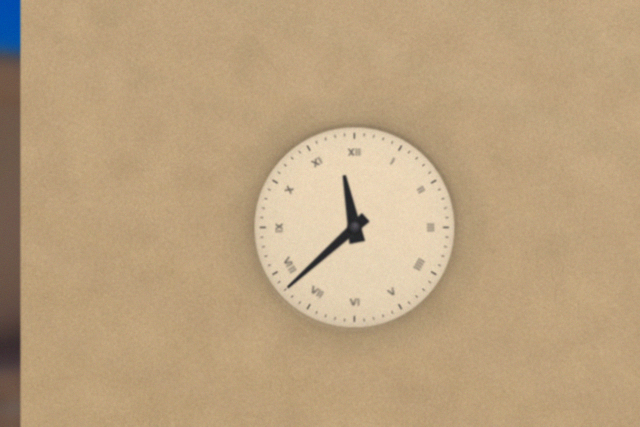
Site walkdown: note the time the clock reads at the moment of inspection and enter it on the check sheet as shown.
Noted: 11:38
